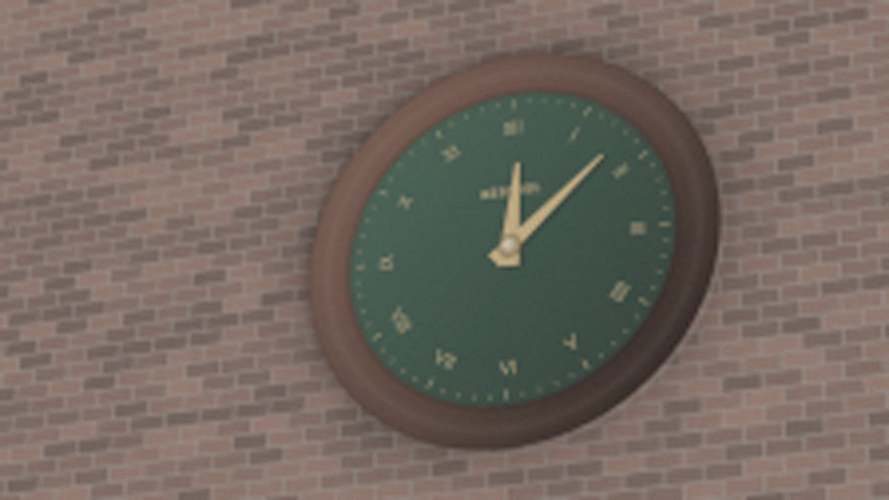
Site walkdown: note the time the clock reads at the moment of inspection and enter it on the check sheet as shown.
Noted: 12:08
